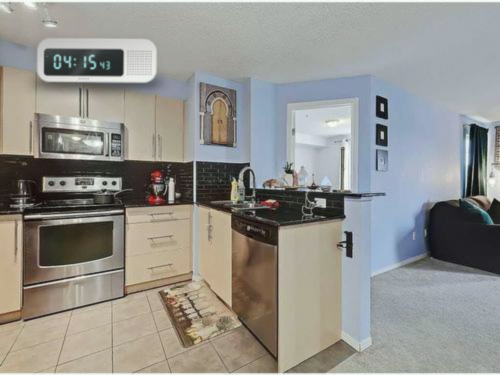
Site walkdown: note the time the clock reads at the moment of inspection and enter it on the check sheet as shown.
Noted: 4:15
